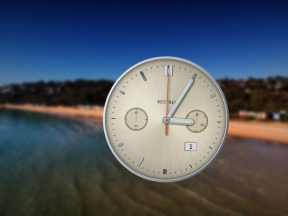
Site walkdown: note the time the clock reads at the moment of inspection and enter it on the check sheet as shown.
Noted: 3:05
